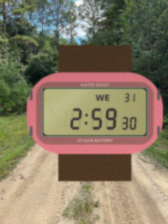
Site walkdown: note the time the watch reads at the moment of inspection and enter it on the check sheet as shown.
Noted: 2:59:30
